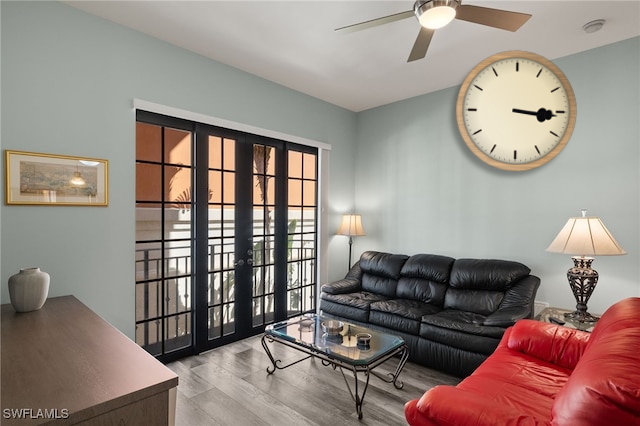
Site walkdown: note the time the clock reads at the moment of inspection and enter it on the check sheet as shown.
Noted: 3:16
